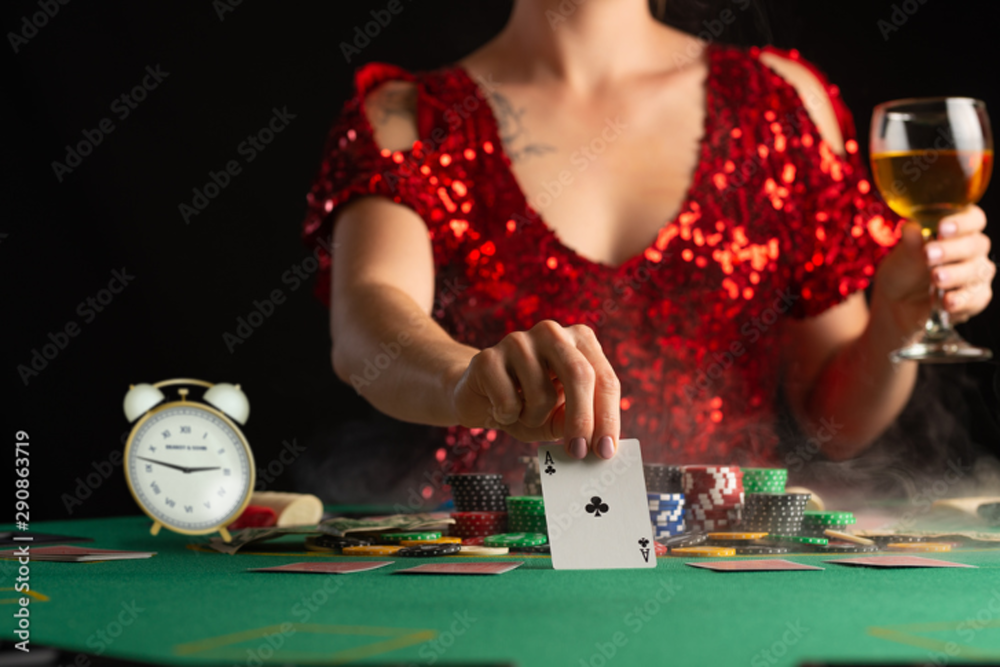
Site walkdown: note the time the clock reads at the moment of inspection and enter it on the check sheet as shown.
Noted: 2:47
